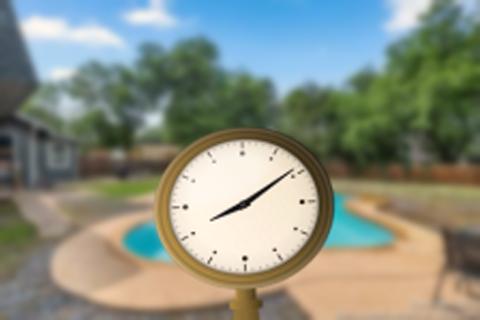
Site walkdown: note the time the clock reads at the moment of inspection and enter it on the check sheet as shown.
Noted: 8:09
